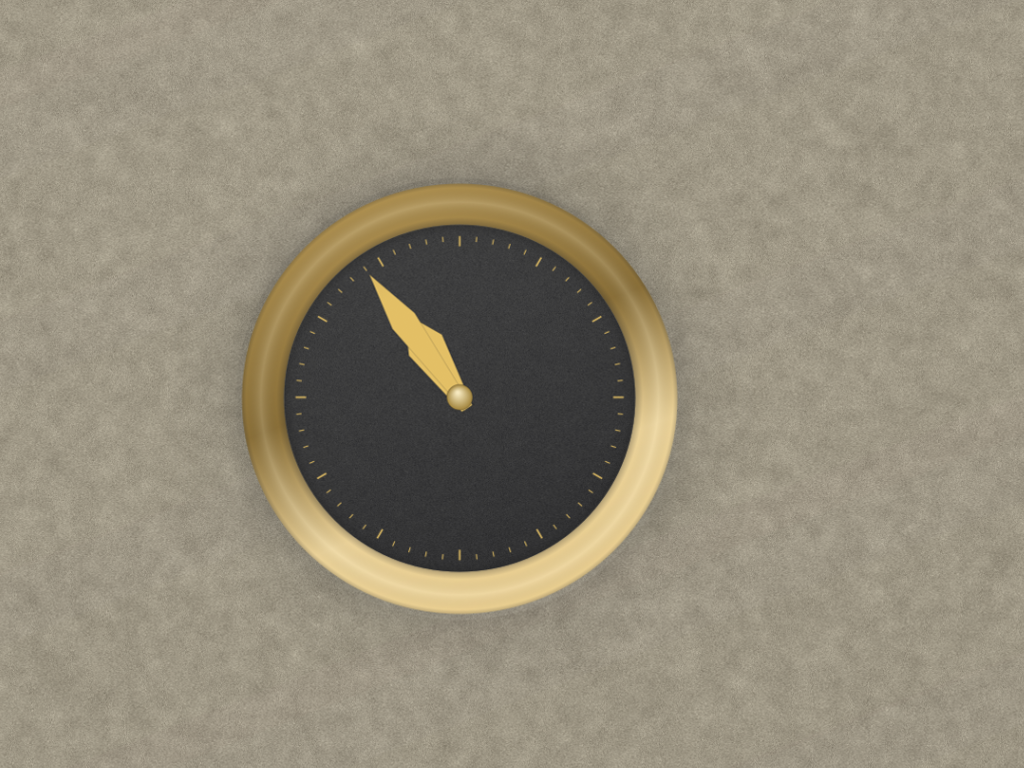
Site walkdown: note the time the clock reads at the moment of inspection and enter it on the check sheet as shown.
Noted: 10:54
